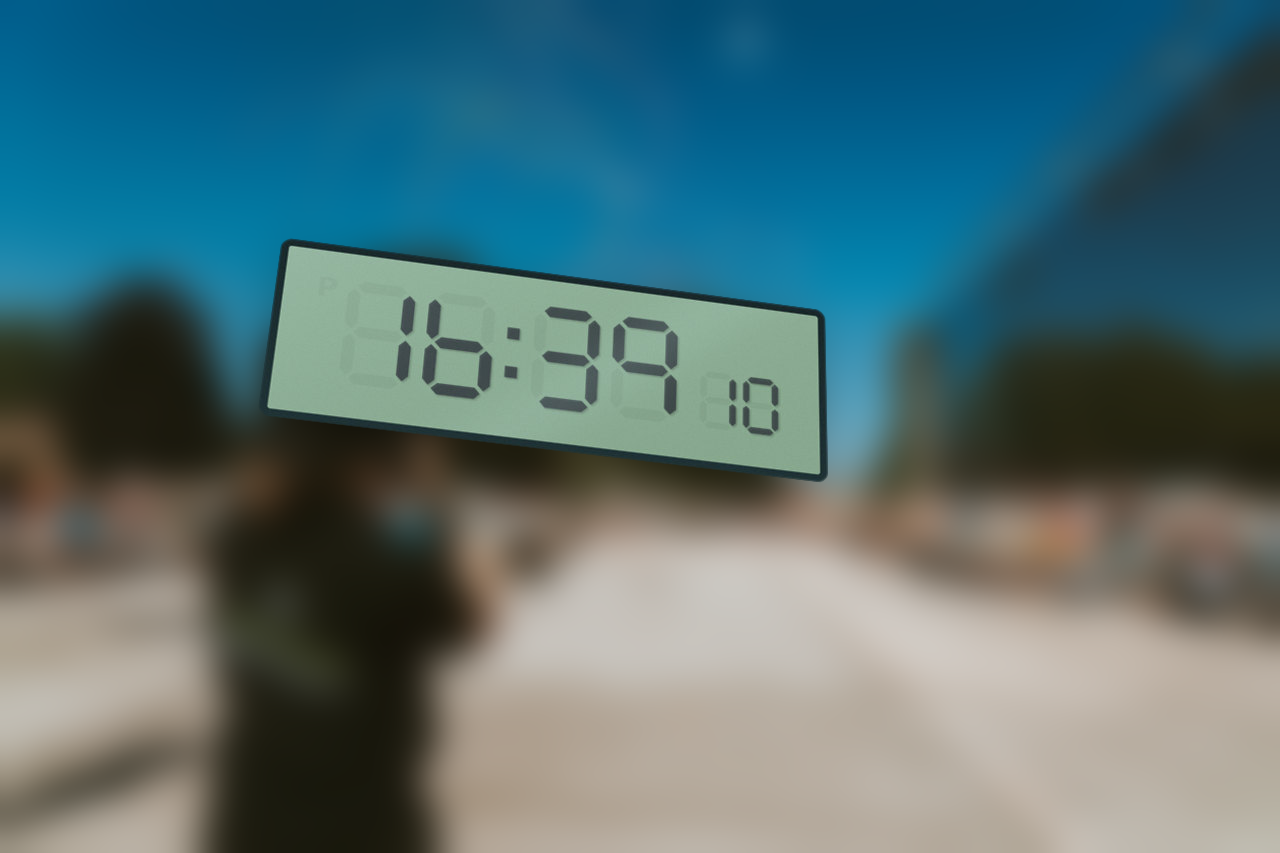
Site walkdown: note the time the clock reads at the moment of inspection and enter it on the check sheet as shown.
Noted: 16:39:10
